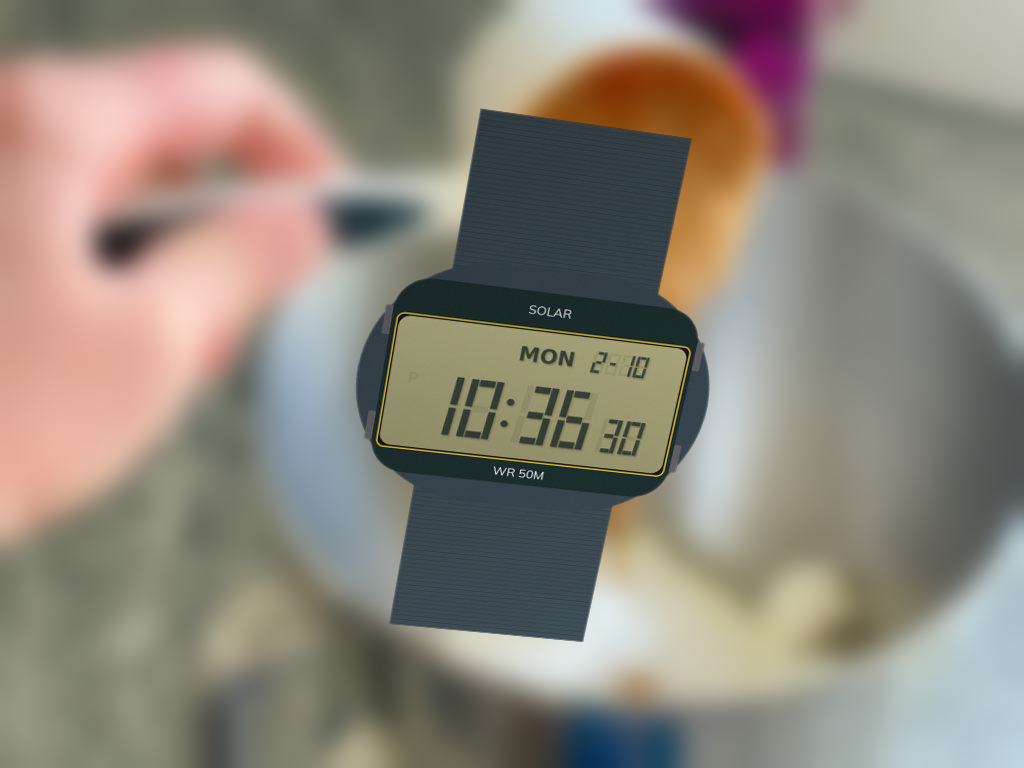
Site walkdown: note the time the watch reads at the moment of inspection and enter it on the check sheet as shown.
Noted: 10:36:30
